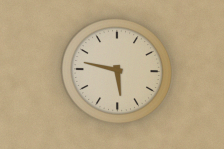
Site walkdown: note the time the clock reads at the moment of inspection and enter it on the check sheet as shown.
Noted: 5:47
